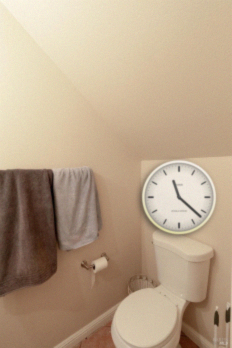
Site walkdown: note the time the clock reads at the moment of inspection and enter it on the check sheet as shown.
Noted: 11:22
